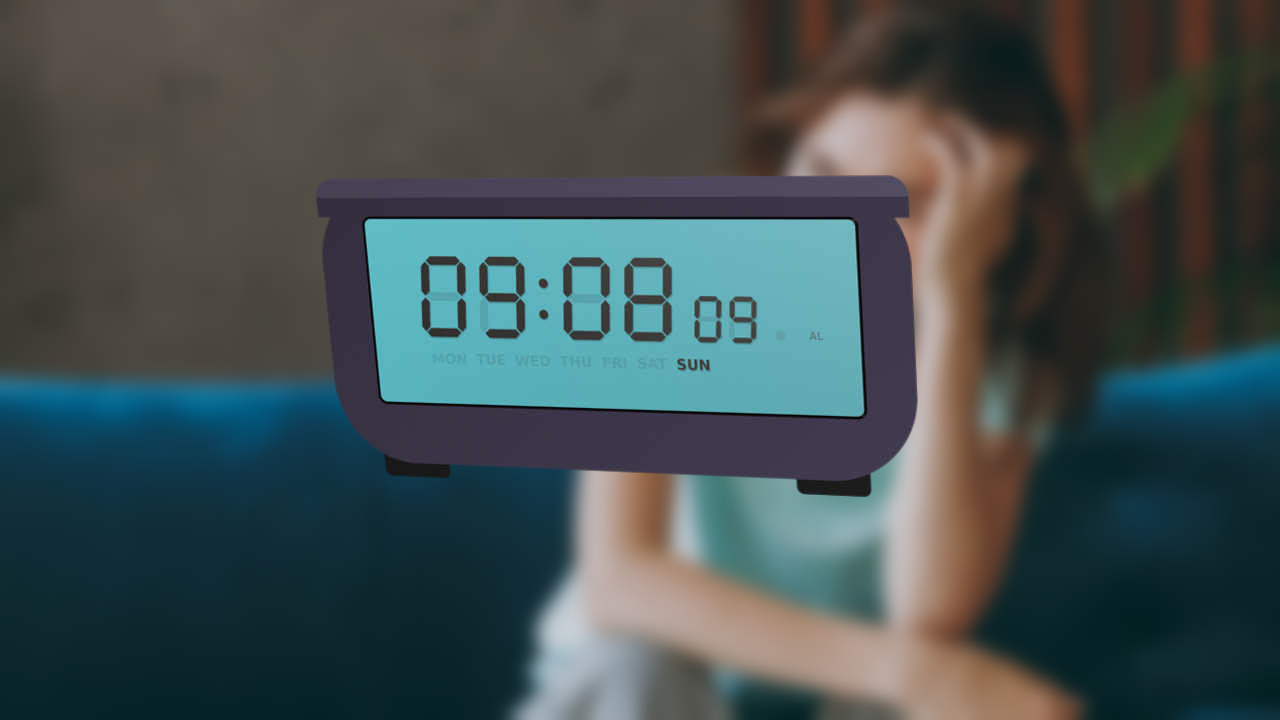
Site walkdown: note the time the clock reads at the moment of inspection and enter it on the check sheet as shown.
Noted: 9:08:09
